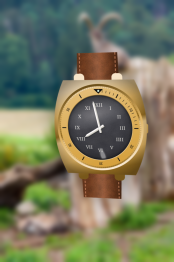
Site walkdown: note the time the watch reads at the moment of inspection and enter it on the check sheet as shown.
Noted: 7:58
